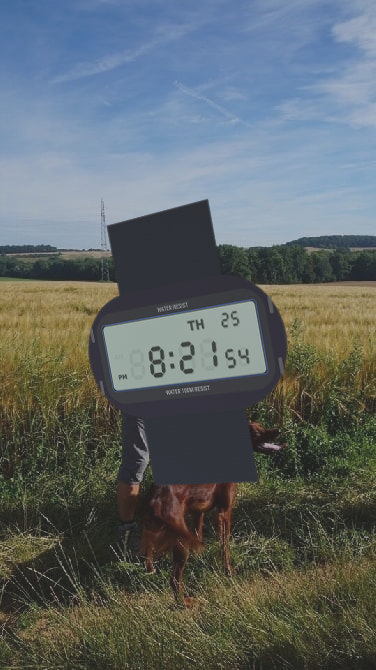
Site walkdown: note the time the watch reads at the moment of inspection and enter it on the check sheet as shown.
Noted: 8:21:54
